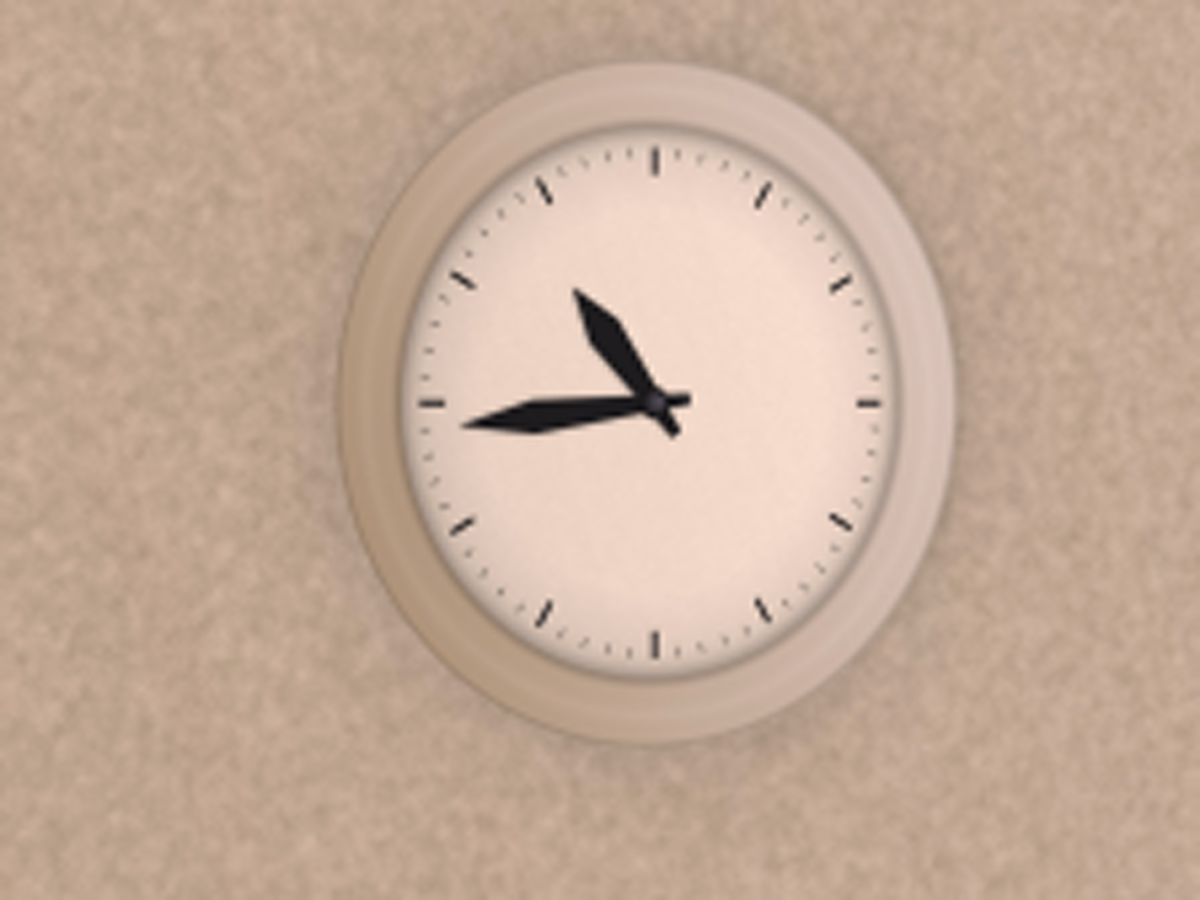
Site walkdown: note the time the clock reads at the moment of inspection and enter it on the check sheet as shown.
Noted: 10:44
